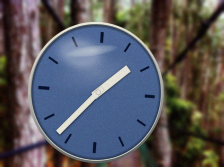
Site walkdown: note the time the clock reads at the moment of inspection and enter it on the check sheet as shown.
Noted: 1:37
